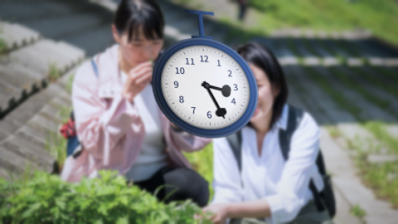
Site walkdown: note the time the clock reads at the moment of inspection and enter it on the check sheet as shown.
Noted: 3:26
